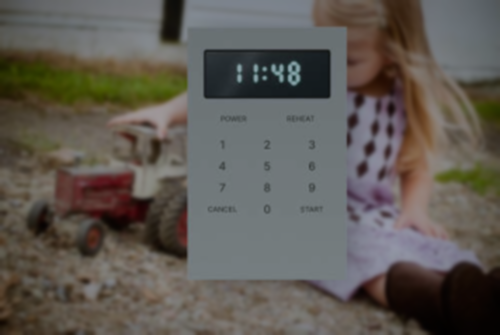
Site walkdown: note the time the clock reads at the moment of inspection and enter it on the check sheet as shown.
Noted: 11:48
